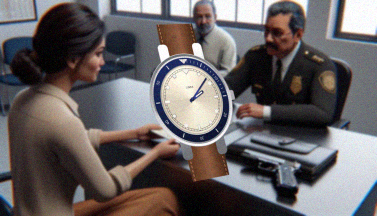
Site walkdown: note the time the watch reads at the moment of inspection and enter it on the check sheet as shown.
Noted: 2:08
